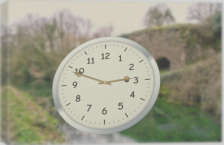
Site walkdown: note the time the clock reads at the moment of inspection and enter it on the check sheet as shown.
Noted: 2:49
